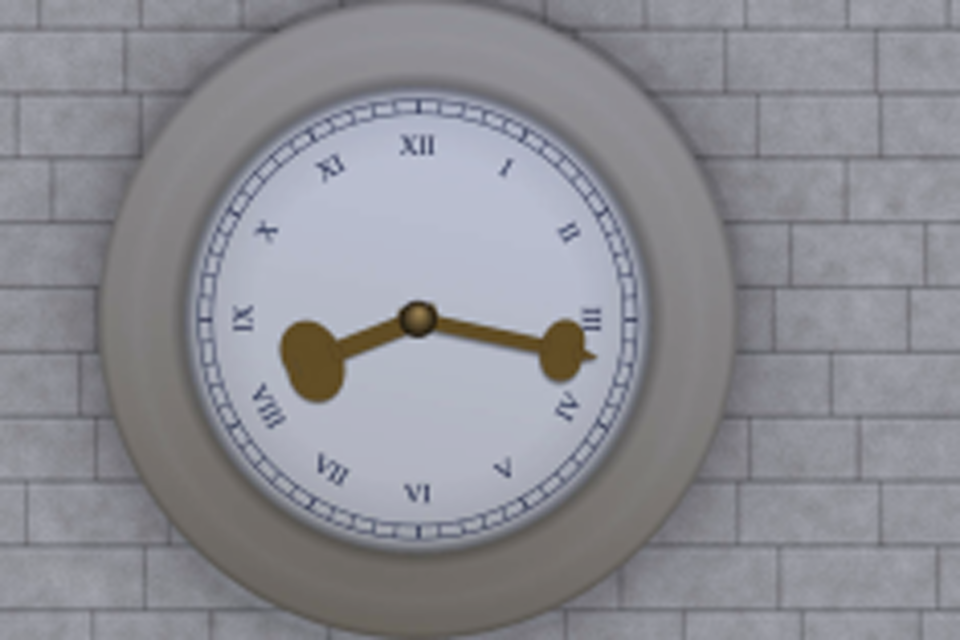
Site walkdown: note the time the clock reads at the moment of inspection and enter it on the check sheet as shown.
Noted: 8:17
